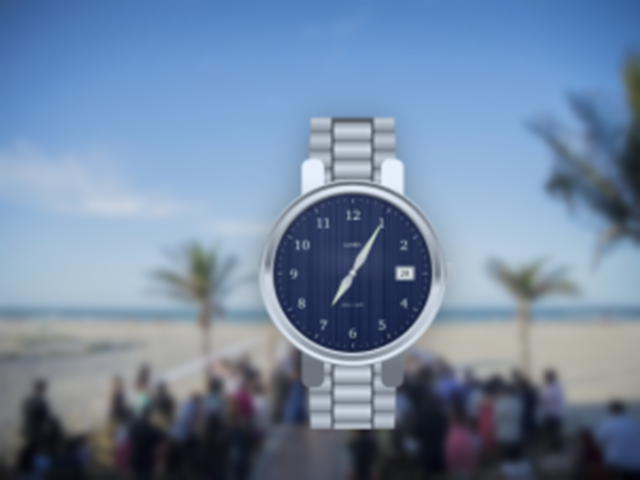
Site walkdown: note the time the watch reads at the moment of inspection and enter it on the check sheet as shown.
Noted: 7:05
